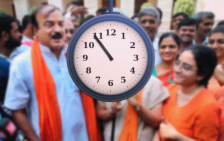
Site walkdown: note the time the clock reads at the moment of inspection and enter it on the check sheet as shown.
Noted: 10:54
